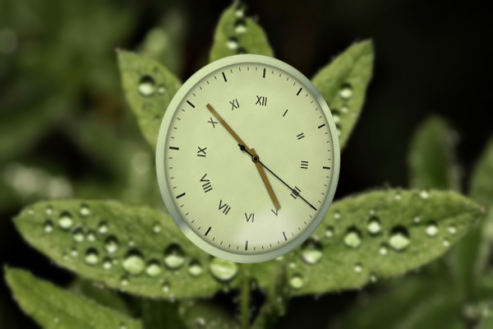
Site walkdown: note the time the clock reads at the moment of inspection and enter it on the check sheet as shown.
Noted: 4:51:20
